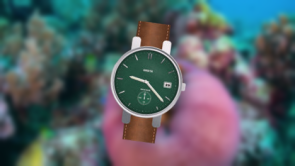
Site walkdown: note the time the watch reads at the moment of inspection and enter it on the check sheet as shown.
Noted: 9:22
